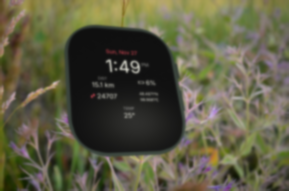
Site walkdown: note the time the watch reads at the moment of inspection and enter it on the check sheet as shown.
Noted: 1:49
